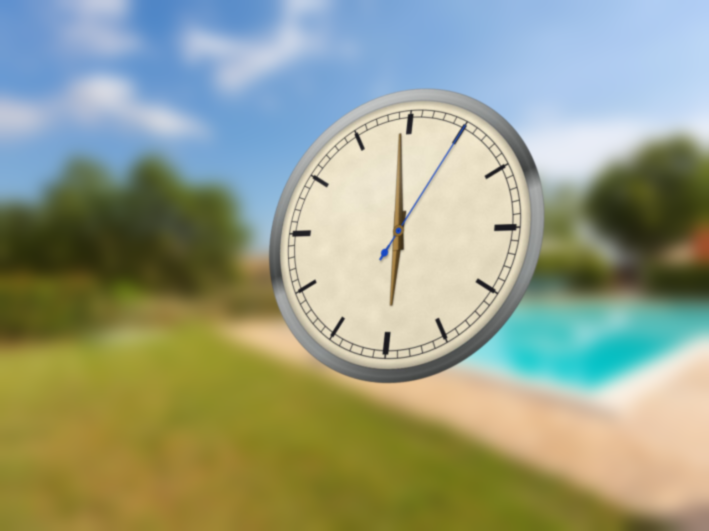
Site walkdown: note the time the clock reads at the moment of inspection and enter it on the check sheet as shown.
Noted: 5:59:05
